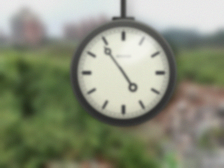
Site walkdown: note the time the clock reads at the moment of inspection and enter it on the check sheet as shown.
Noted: 4:54
